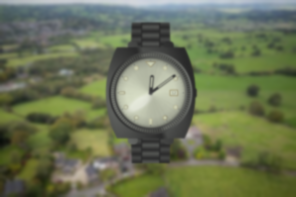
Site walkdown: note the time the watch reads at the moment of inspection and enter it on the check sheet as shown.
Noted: 12:09
